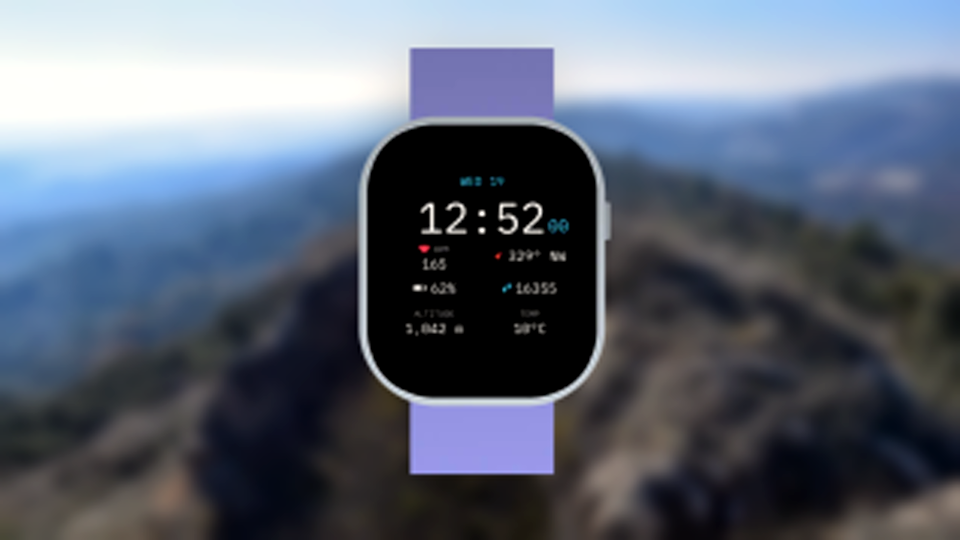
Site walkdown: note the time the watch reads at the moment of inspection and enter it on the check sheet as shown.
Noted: 12:52
